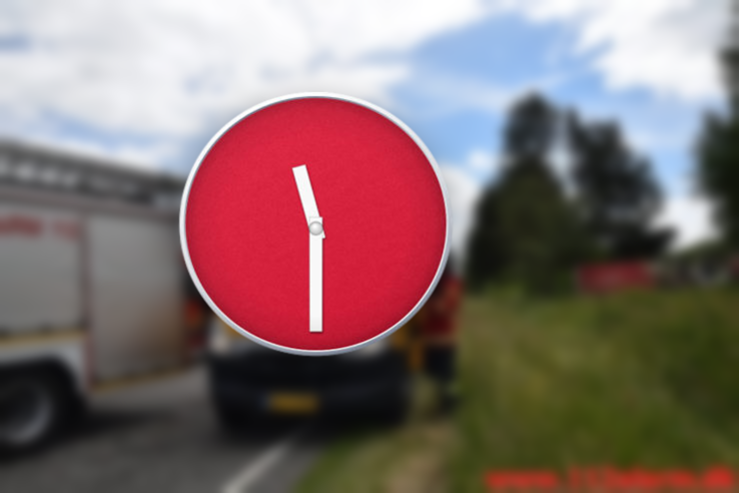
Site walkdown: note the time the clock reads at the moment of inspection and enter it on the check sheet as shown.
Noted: 11:30
